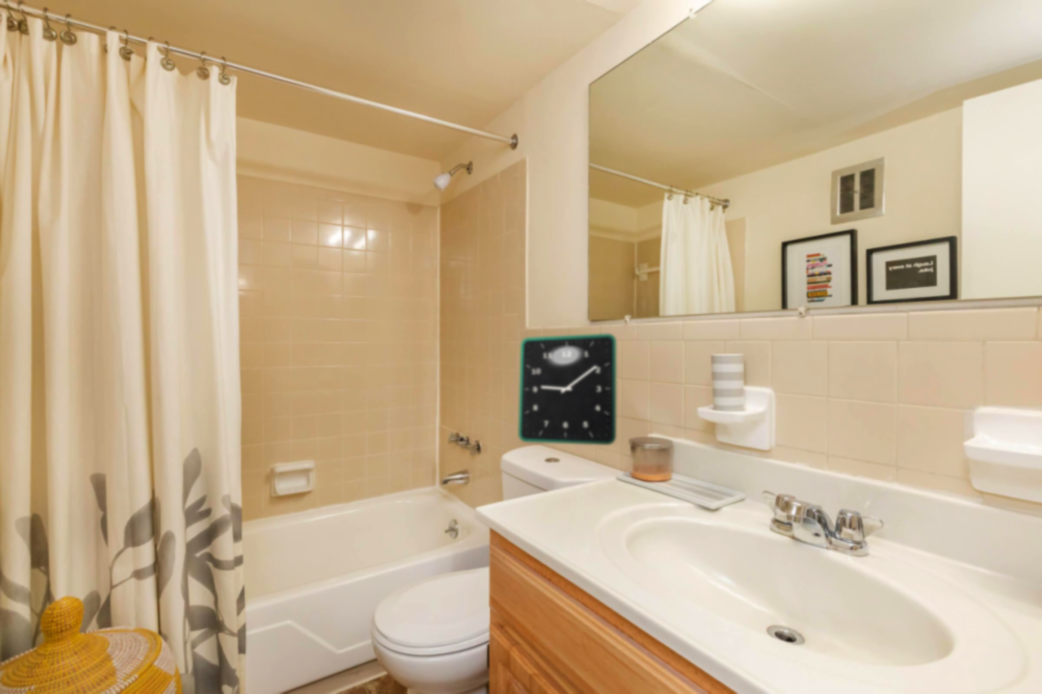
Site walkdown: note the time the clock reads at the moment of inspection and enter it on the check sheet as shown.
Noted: 9:09
